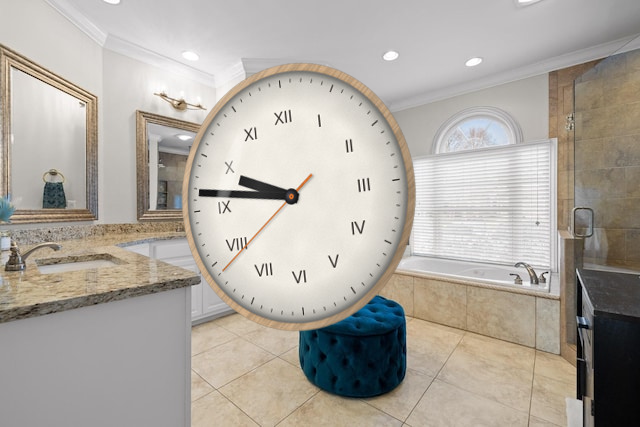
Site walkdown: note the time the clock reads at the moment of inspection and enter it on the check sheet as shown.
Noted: 9:46:39
